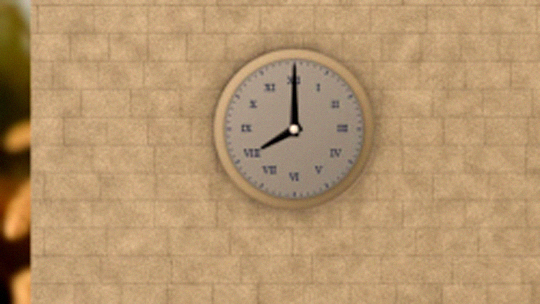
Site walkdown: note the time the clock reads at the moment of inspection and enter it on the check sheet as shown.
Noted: 8:00
